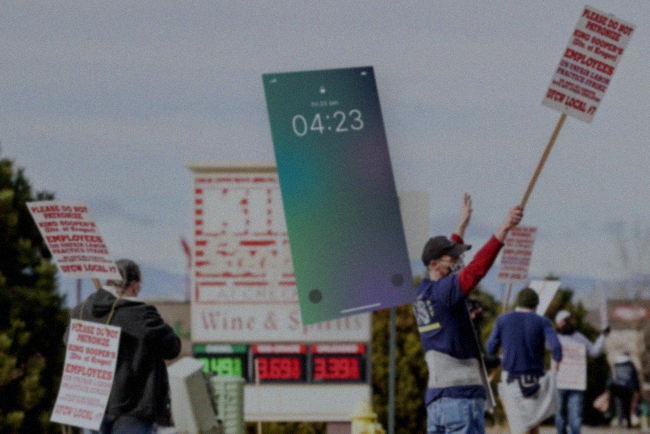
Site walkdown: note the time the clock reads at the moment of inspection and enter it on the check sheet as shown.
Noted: 4:23
